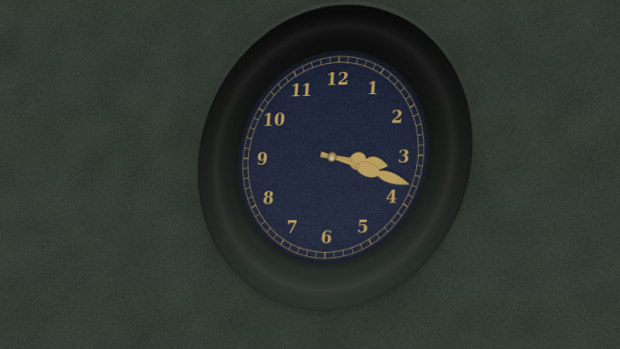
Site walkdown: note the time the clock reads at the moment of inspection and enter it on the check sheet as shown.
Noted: 3:18
